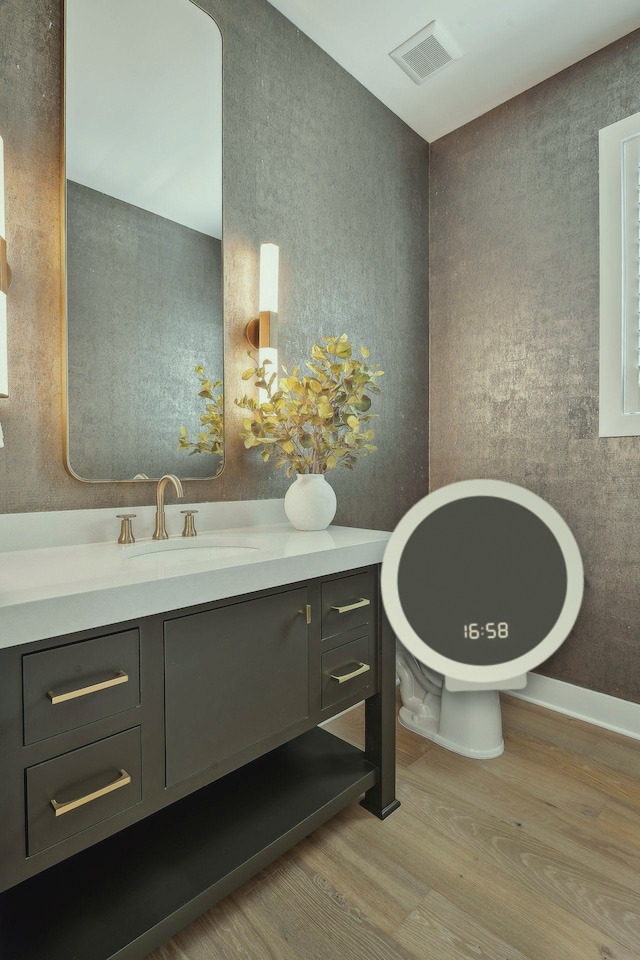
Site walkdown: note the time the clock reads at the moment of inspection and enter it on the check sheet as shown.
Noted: 16:58
